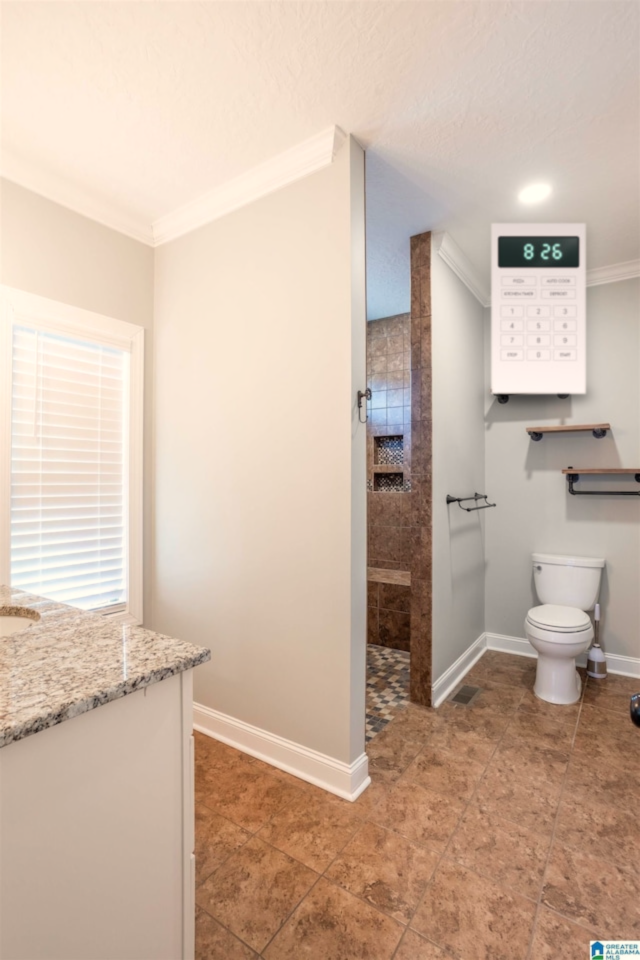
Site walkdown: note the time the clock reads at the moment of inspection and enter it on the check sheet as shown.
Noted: 8:26
